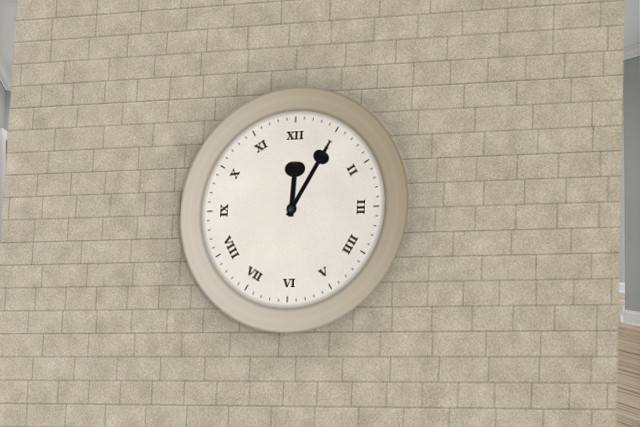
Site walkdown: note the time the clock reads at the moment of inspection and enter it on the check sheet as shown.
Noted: 12:05
